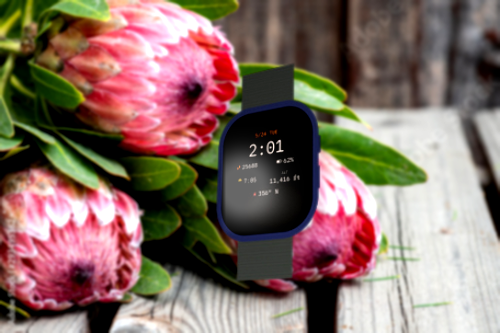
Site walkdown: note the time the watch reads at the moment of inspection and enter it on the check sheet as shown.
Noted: 2:01
